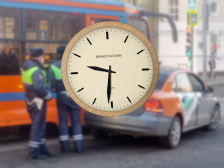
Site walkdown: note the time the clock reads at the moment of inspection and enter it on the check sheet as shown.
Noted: 9:31
